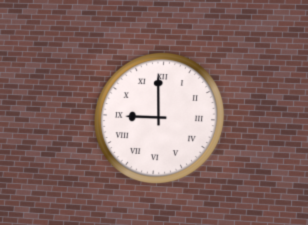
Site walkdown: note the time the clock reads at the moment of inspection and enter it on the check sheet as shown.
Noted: 8:59
